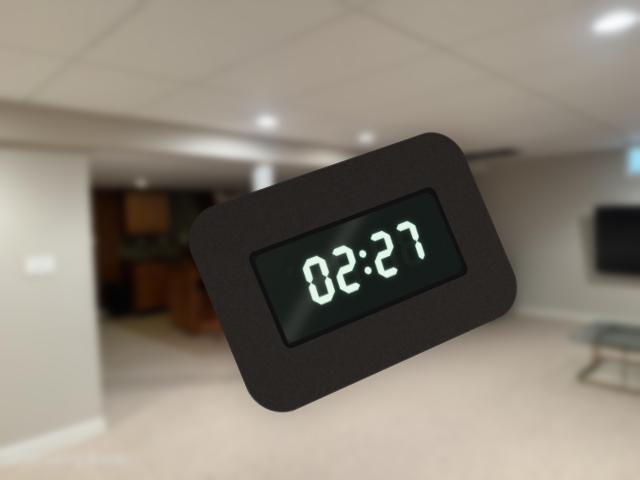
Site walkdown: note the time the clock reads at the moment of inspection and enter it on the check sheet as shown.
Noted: 2:27
